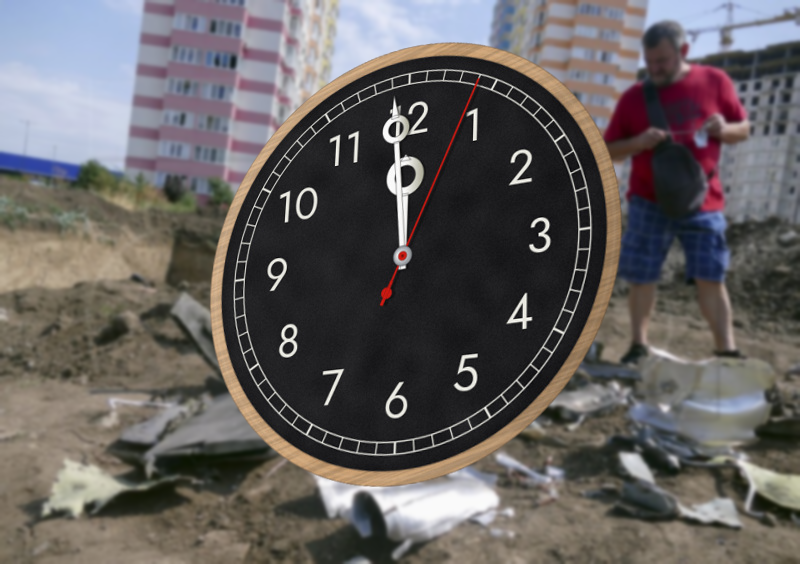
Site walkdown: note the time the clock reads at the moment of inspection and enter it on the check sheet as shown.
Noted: 11:59:04
